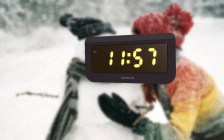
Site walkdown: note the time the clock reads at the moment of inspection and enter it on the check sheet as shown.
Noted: 11:57
